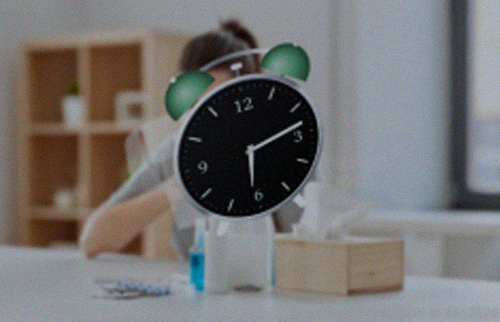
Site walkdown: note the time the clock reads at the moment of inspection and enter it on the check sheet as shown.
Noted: 6:13
